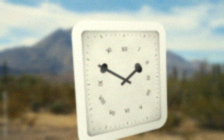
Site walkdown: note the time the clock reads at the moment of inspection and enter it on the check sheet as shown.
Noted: 1:50
